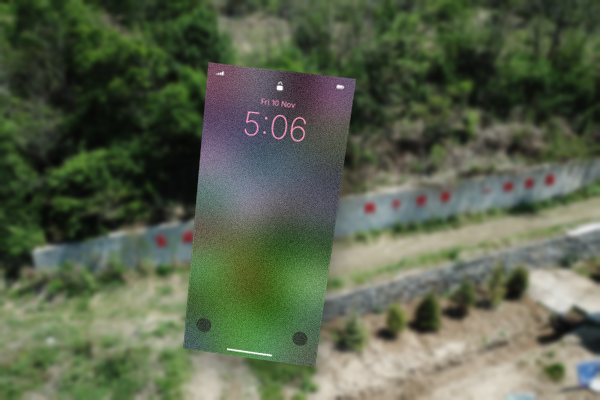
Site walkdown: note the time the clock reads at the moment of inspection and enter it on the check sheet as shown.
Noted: 5:06
